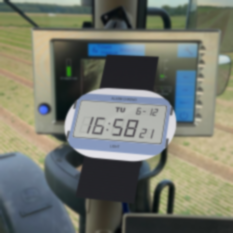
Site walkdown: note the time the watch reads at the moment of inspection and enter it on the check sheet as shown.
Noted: 16:58
